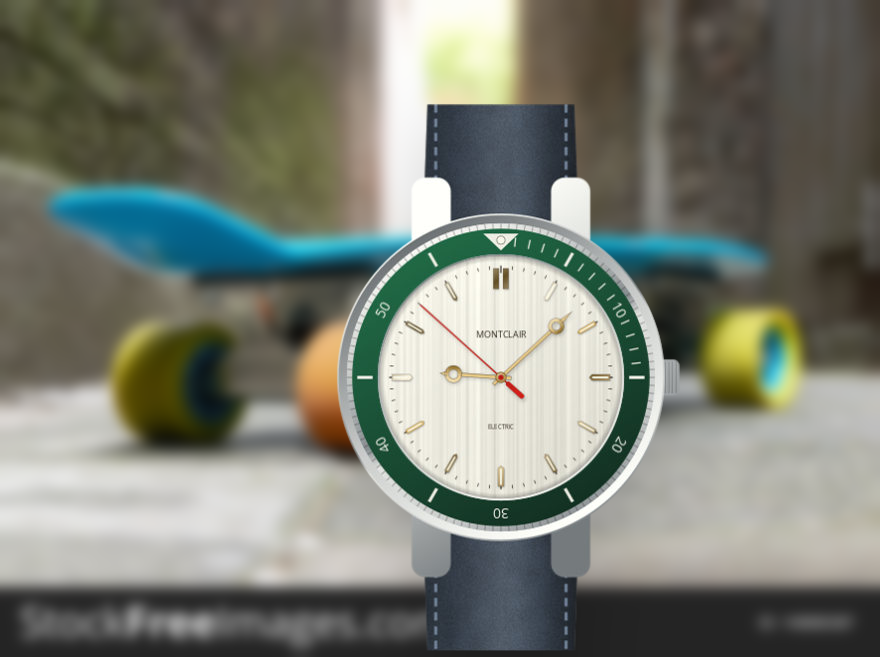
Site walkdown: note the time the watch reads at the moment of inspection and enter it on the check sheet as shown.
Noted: 9:07:52
